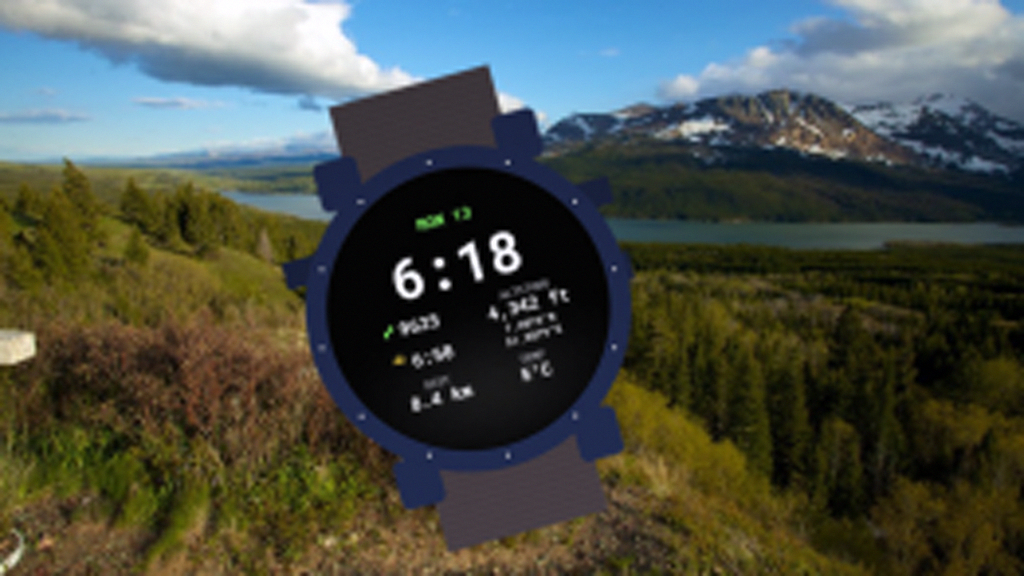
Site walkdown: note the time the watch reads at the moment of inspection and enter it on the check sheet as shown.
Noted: 6:18
